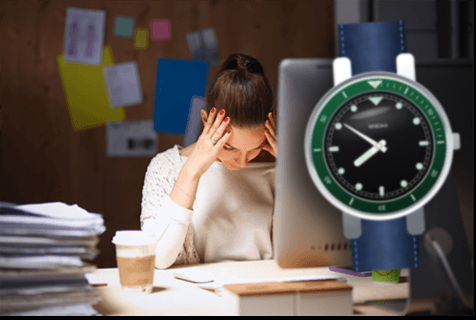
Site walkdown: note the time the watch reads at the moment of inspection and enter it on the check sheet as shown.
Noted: 7:51
